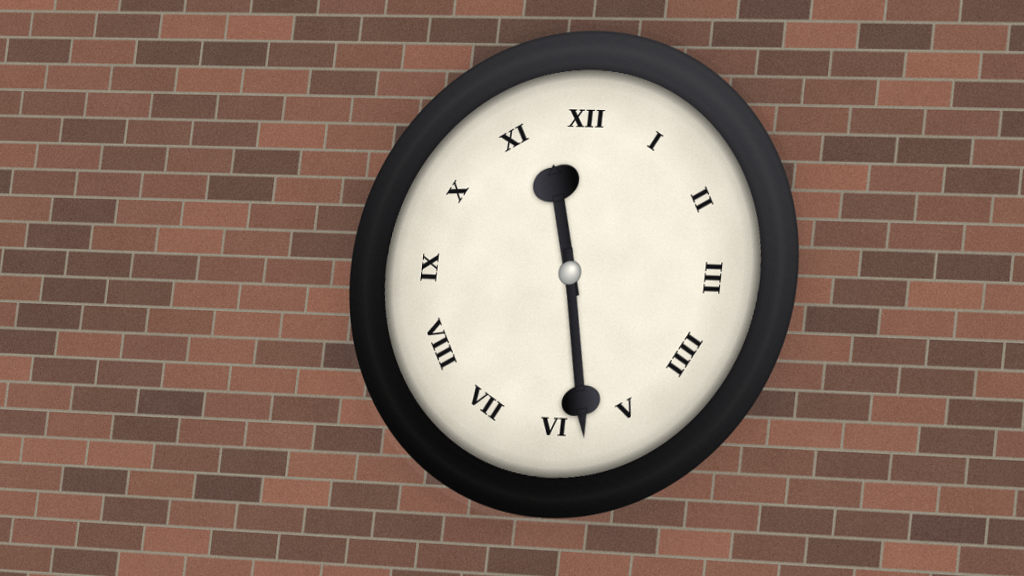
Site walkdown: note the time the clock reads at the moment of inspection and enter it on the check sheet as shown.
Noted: 11:28
